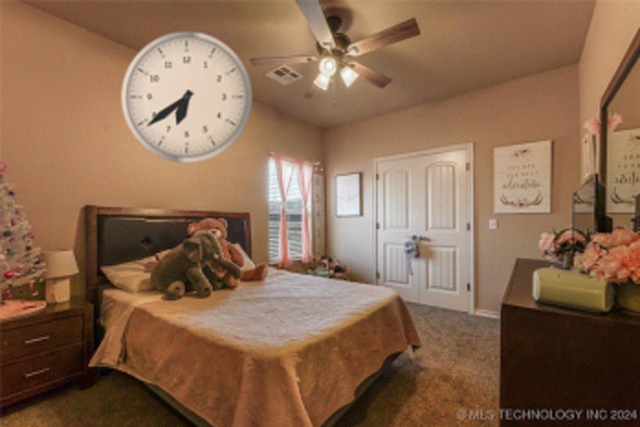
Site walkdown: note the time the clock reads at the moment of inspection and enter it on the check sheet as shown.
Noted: 6:39
